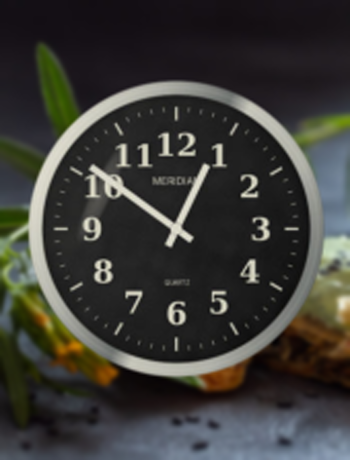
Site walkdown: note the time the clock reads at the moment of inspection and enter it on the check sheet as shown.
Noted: 12:51
